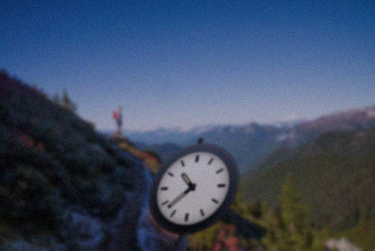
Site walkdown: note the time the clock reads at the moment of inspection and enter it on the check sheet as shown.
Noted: 10:38
